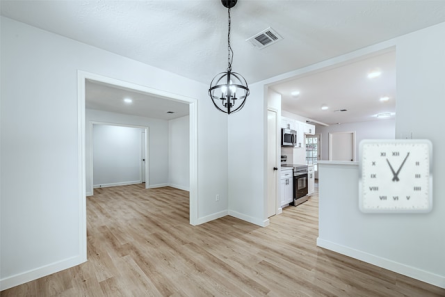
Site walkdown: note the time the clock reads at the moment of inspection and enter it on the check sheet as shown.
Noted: 11:05
